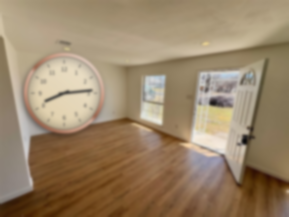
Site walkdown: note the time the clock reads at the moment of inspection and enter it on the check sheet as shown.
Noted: 8:14
